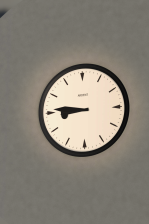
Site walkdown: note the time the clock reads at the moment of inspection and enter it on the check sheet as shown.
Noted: 8:46
